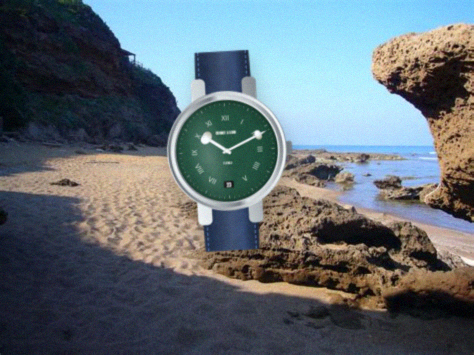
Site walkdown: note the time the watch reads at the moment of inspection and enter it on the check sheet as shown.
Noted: 10:11
